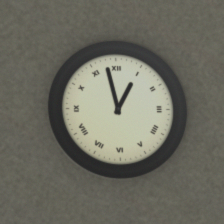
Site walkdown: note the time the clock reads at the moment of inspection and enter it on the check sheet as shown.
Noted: 12:58
